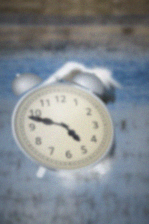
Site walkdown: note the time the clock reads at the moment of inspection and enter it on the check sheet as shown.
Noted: 4:48
